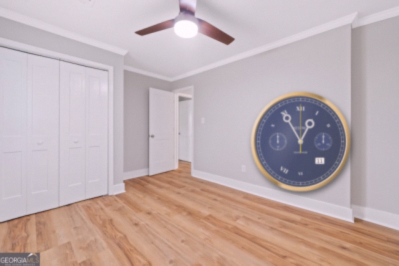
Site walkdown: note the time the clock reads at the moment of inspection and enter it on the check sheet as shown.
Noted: 12:55
